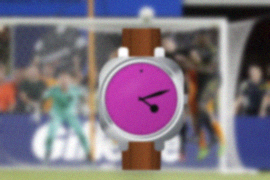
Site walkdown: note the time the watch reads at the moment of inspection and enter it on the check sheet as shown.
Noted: 4:12
